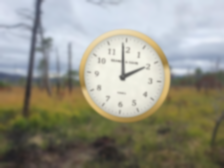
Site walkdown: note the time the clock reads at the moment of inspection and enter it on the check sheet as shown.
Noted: 1:59
